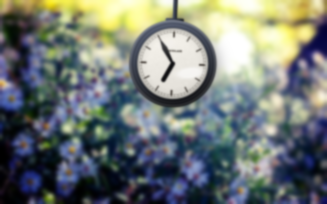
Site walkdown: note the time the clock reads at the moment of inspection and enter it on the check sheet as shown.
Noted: 6:55
